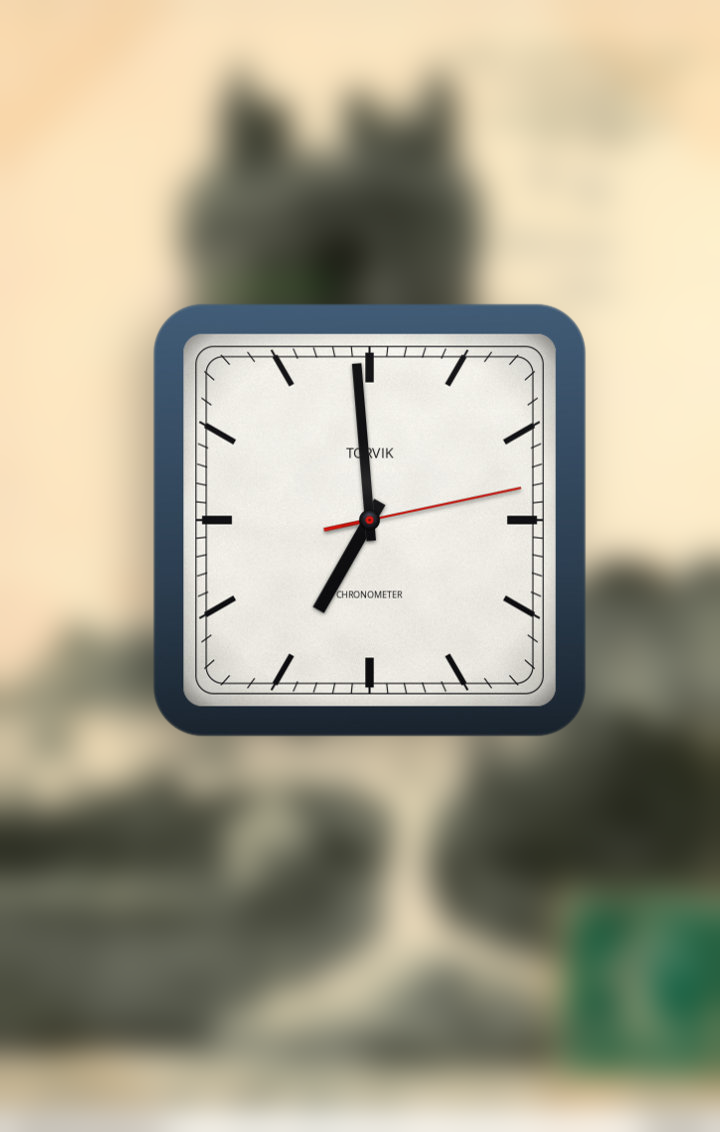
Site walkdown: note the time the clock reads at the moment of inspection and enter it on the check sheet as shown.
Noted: 6:59:13
